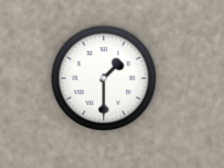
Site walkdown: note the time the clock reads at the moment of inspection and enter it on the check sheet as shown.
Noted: 1:30
